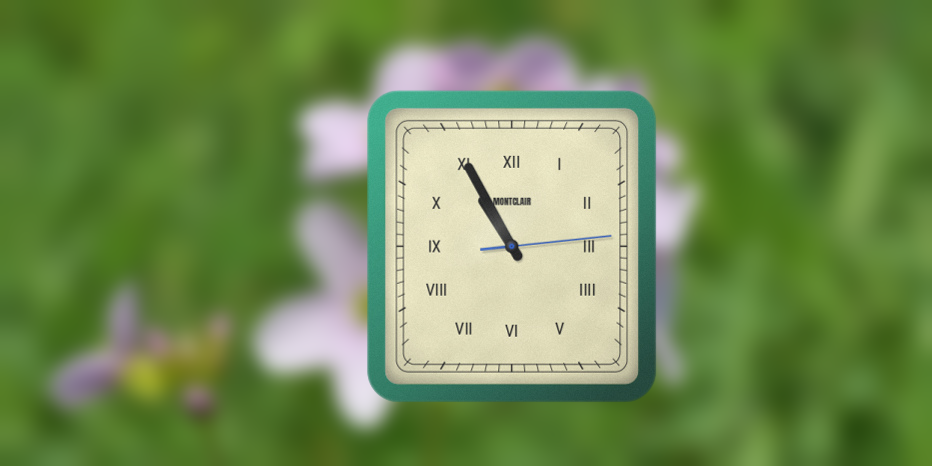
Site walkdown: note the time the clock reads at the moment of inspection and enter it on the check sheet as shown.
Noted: 10:55:14
